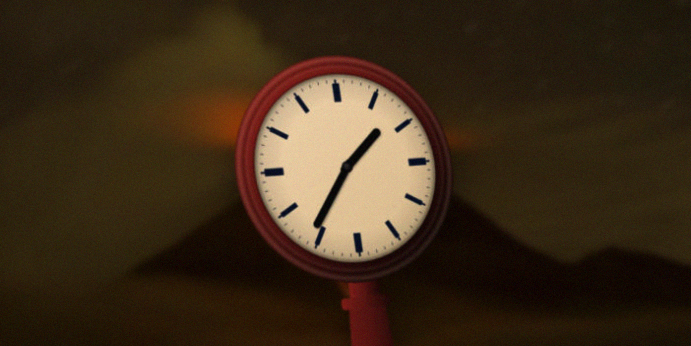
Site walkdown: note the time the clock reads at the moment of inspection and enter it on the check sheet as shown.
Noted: 1:36
